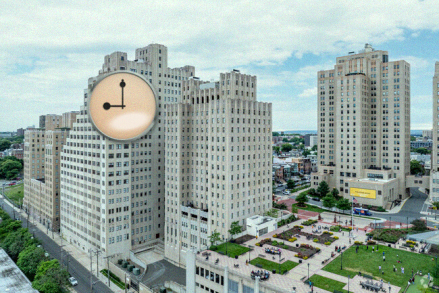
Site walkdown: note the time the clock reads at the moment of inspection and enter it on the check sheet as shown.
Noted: 9:00
